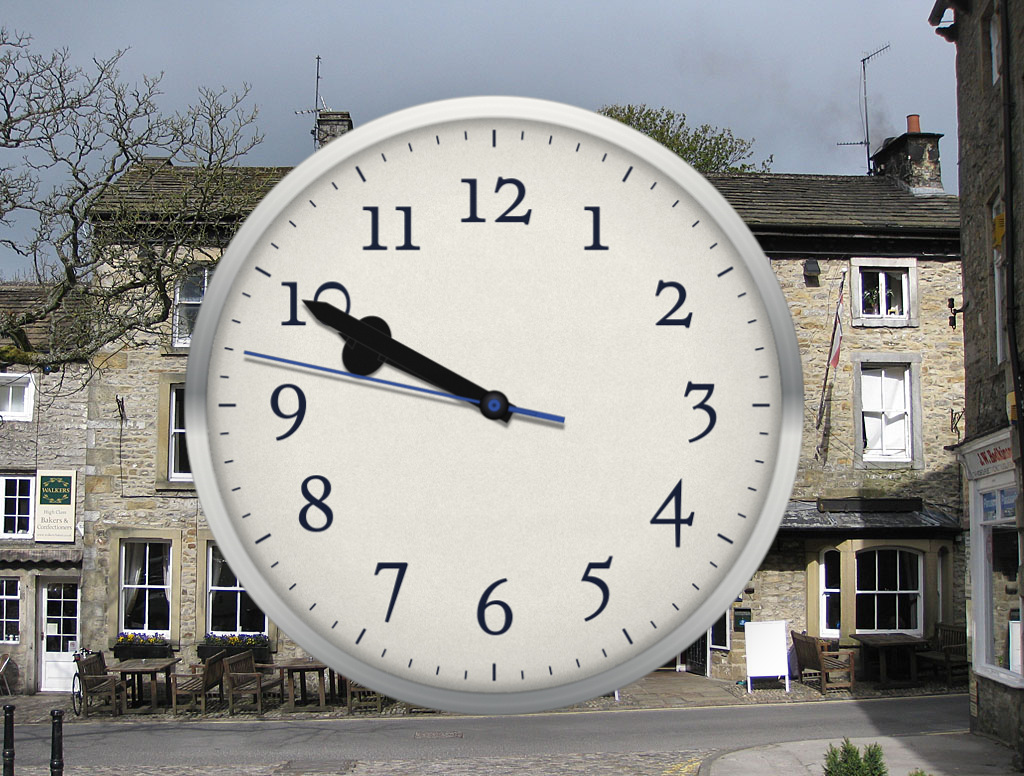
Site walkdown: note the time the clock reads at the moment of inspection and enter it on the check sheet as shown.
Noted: 9:49:47
